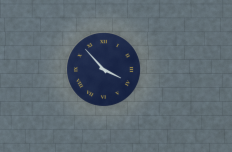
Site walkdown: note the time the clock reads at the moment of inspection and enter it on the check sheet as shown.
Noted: 3:53
